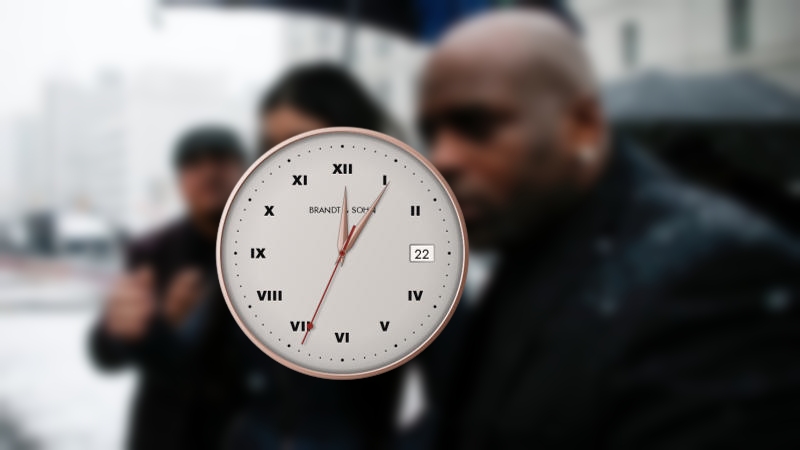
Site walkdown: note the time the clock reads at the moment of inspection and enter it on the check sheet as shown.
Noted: 12:05:34
